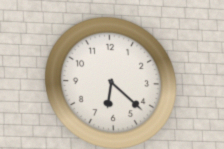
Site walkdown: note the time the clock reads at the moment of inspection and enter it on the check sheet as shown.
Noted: 6:22
